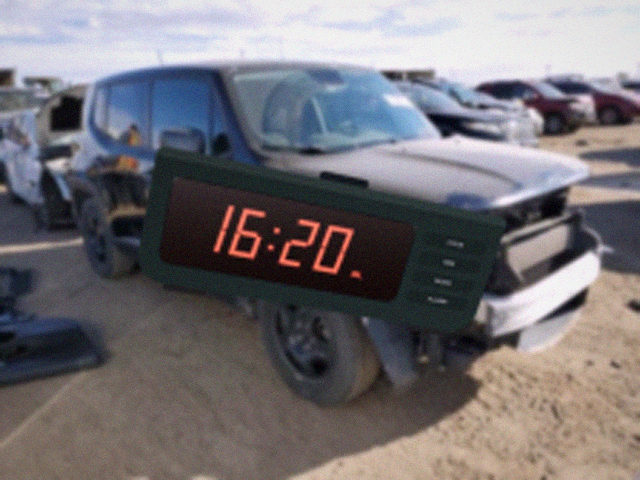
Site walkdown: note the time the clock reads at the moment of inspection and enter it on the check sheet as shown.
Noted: 16:20
